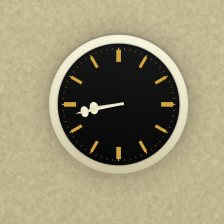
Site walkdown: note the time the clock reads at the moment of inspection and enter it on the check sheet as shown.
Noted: 8:43
